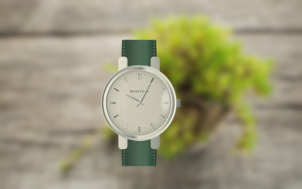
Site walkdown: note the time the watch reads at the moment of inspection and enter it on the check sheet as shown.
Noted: 10:05
